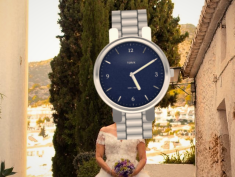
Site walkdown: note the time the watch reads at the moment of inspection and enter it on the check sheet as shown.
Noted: 5:10
